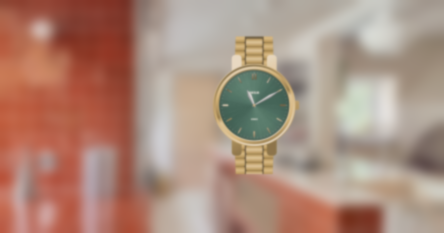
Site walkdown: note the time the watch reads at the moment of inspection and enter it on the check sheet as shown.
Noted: 11:10
